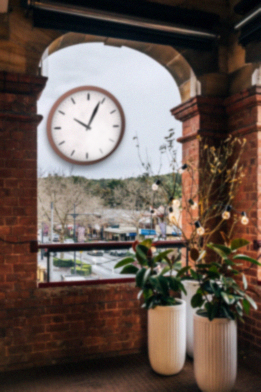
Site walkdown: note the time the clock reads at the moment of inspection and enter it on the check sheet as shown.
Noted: 10:04
